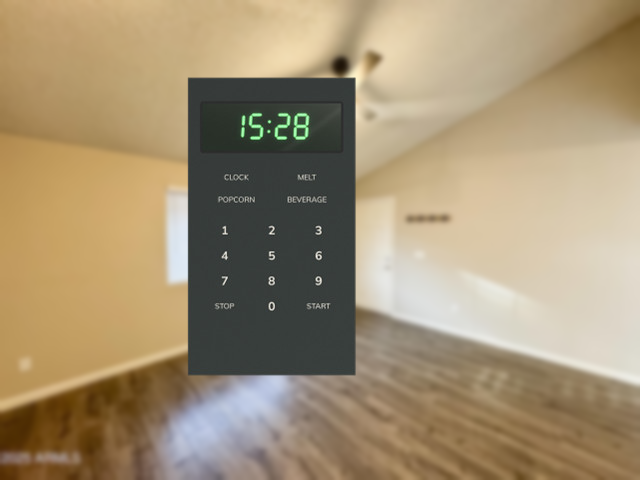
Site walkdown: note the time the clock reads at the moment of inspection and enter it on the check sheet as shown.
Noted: 15:28
